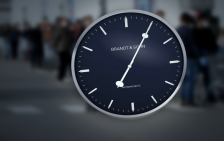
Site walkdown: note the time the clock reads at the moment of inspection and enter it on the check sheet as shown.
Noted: 7:05
